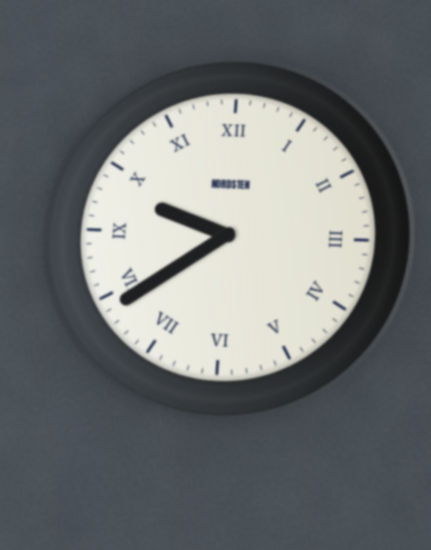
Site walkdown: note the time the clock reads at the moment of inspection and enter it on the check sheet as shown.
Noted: 9:39
